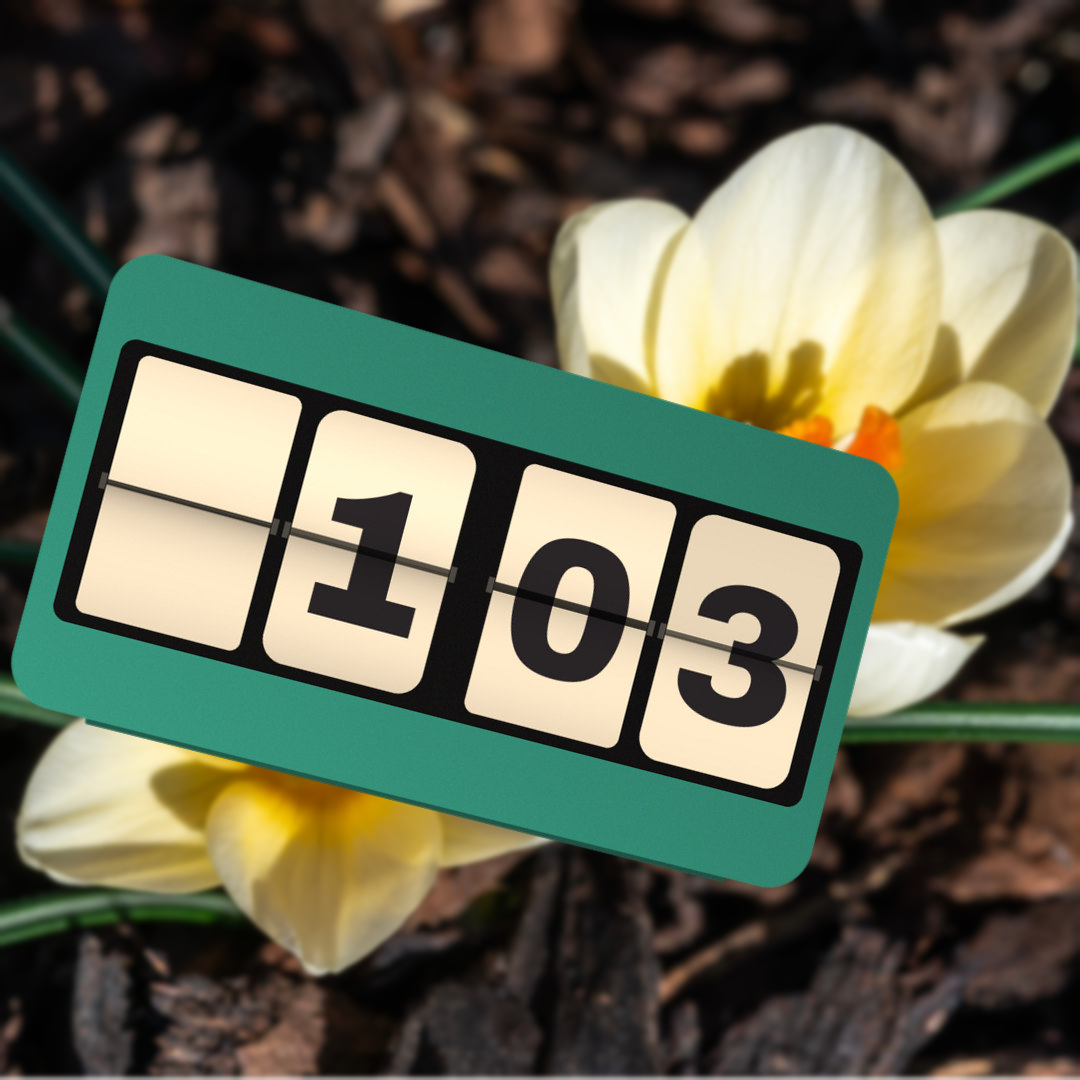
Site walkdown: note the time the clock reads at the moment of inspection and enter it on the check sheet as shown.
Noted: 1:03
